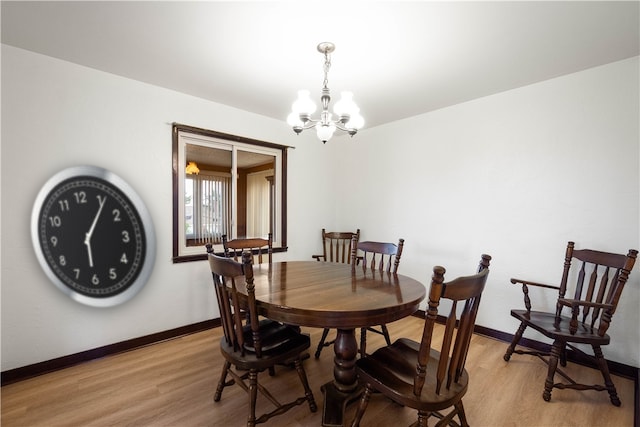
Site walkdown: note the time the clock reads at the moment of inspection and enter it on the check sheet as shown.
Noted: 6:06
